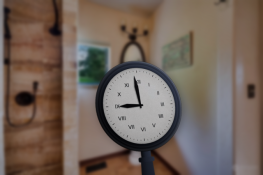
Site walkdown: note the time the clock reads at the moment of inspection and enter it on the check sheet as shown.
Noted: 8:59
